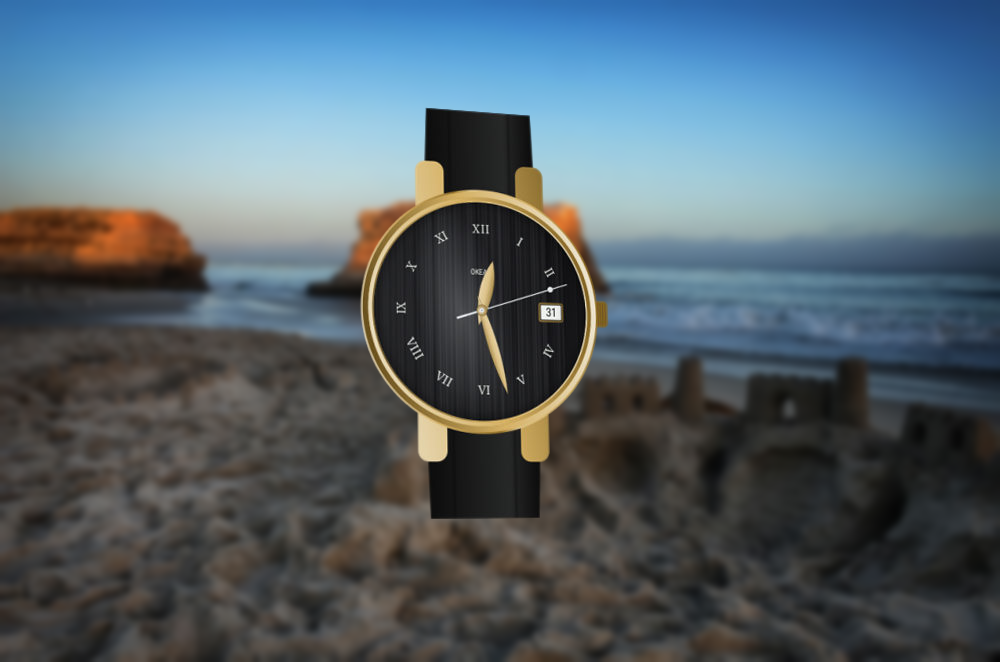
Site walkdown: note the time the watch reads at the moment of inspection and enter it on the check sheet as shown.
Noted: 12:27:12
